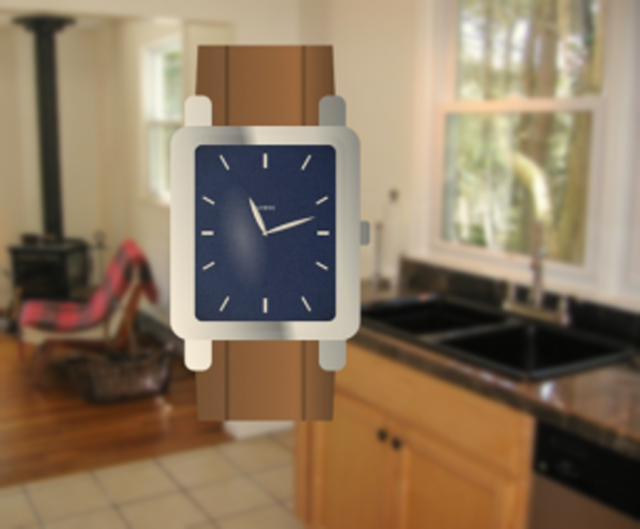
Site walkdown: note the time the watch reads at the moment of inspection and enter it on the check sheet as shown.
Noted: 11:12
